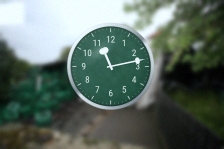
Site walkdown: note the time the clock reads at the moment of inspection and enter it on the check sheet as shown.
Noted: 11:13
